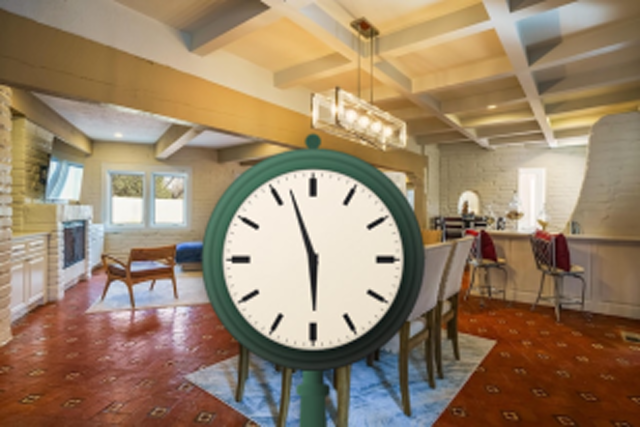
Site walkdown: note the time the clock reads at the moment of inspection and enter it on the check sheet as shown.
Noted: 5:57
